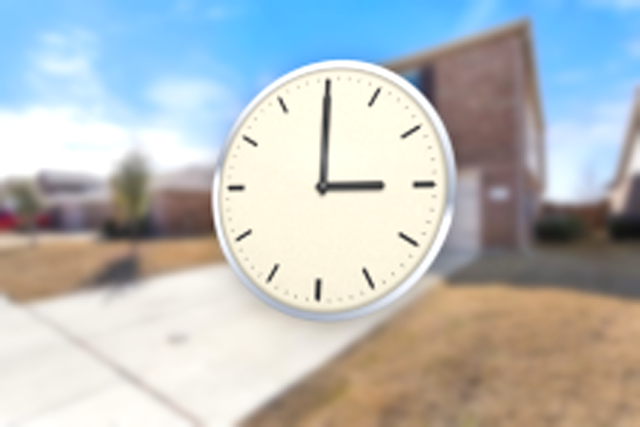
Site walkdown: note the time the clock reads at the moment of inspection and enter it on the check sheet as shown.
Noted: 3:00
